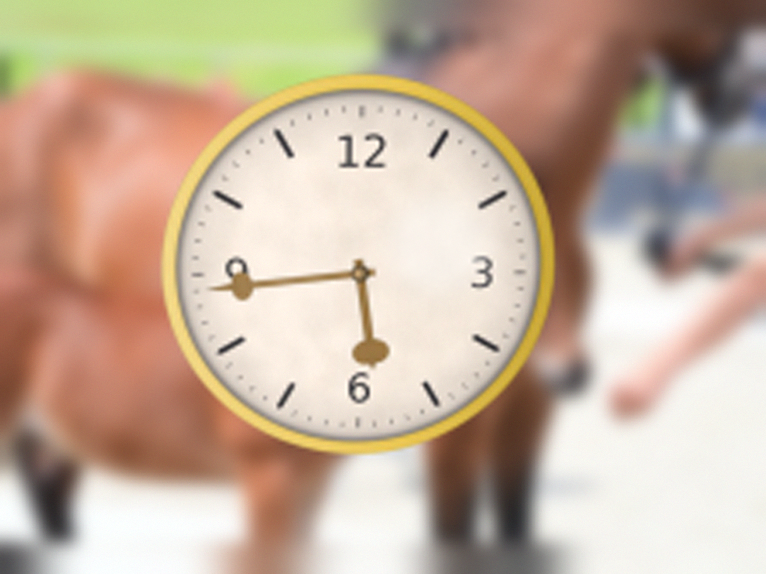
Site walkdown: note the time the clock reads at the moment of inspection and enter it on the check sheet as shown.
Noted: 5:44
